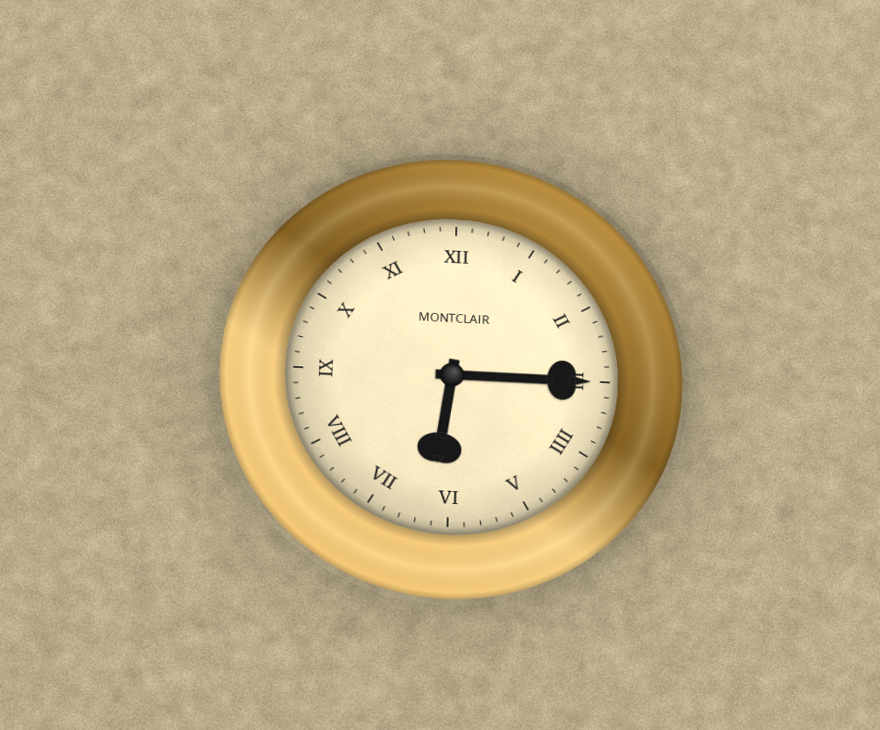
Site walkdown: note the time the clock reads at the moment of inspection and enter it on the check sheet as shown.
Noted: 6:15
